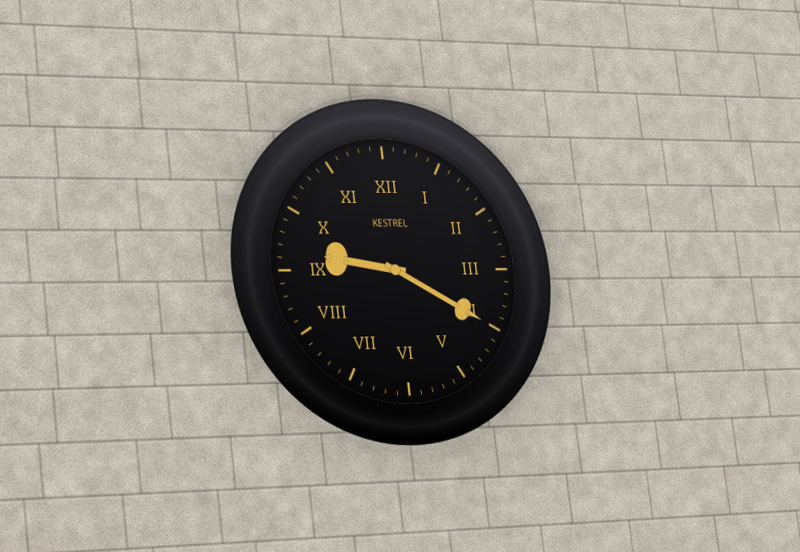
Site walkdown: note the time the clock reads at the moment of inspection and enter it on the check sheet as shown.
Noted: 9:20
